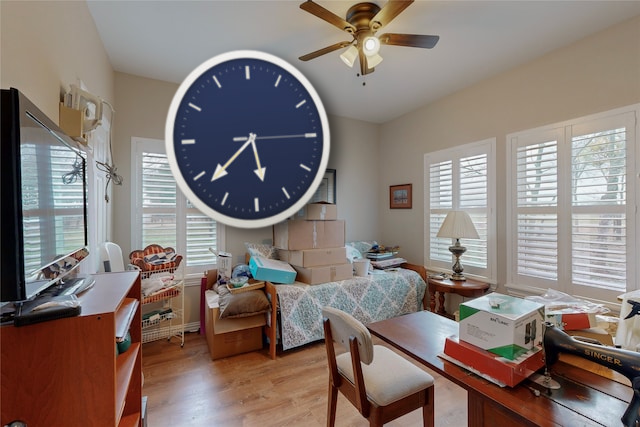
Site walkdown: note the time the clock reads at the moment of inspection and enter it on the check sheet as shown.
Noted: 5:38:15
